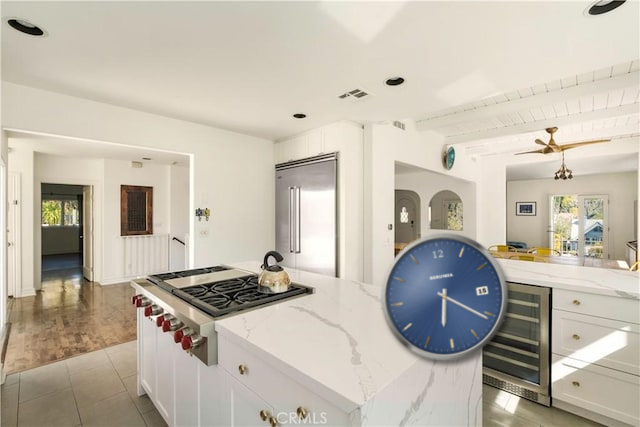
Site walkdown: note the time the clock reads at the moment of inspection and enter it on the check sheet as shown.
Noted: 6:21
